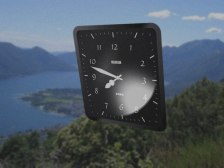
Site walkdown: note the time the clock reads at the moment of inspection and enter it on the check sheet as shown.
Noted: 7:48
